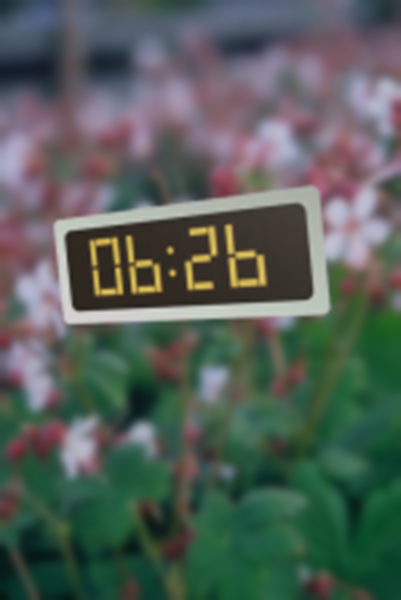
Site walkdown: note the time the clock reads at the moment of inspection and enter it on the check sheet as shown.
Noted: 6:26
